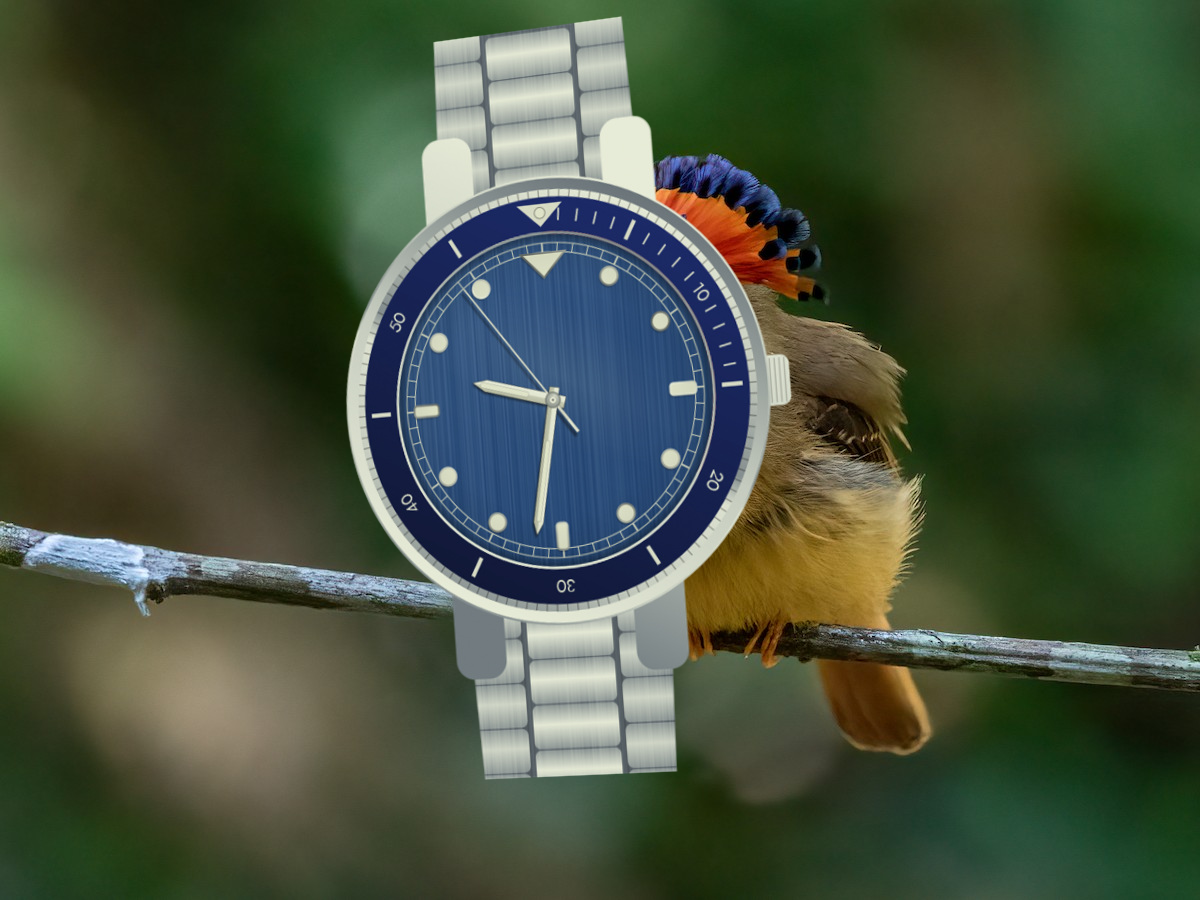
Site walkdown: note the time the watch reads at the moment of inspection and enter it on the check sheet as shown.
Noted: 9:31:54
